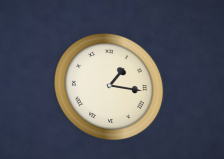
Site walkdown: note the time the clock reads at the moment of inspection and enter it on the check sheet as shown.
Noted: 1:16
